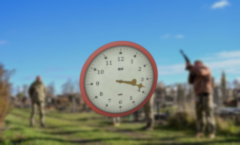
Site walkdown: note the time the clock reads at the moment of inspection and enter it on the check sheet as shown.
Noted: 3:18
